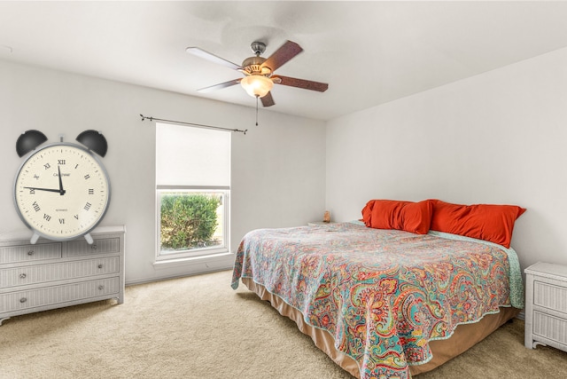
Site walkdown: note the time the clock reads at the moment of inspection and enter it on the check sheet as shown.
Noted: 11:46
